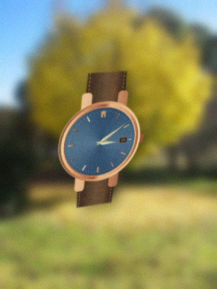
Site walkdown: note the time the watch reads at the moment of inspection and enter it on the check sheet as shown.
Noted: 3:09
